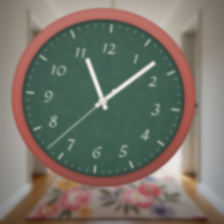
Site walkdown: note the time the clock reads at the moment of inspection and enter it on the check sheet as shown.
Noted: 11:07:37
